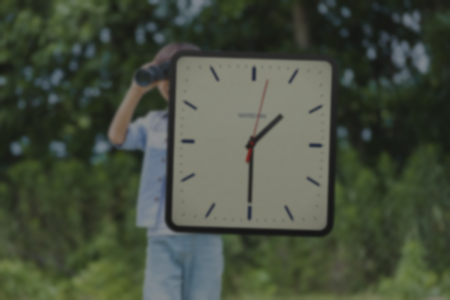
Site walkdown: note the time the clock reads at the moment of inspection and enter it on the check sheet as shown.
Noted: 1:30:02
